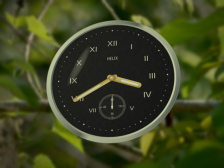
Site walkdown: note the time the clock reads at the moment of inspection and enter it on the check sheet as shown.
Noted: 3:40
